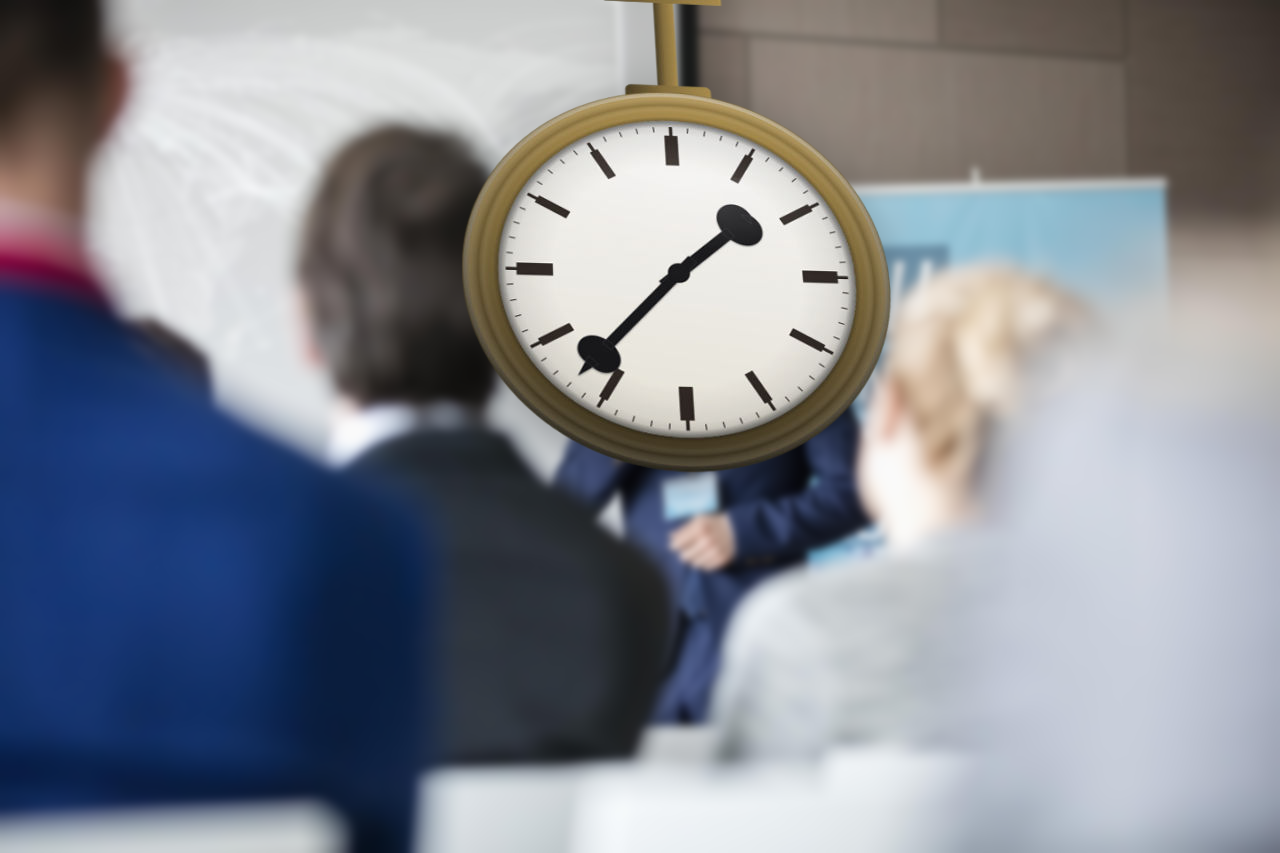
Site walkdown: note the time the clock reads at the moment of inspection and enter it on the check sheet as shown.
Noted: 1:37
